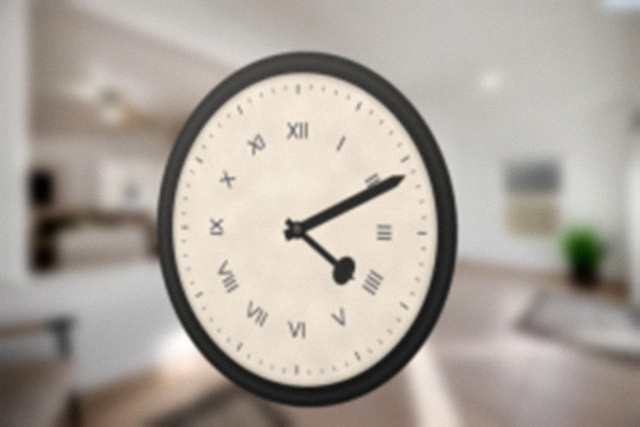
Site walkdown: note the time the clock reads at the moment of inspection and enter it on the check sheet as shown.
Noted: 4:11
